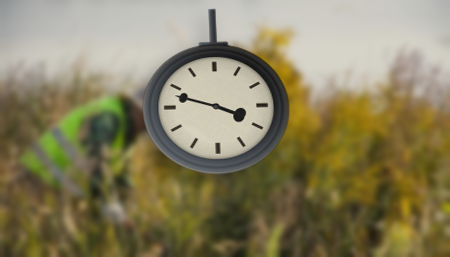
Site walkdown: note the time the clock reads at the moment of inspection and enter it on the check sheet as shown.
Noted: 3:48
